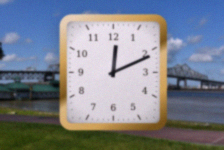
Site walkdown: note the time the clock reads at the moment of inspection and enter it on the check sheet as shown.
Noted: 12:11
